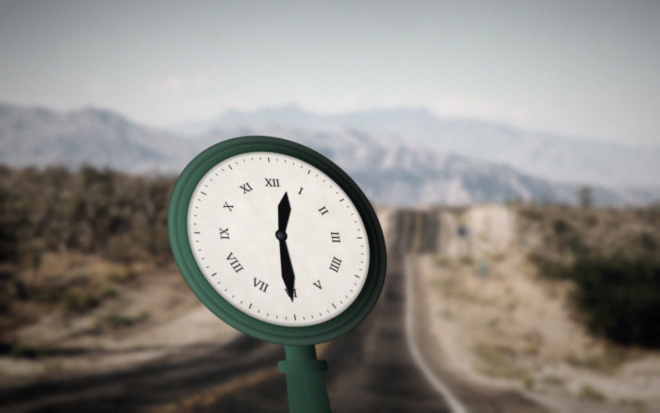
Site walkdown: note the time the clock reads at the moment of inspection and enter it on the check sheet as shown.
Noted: 12:30
